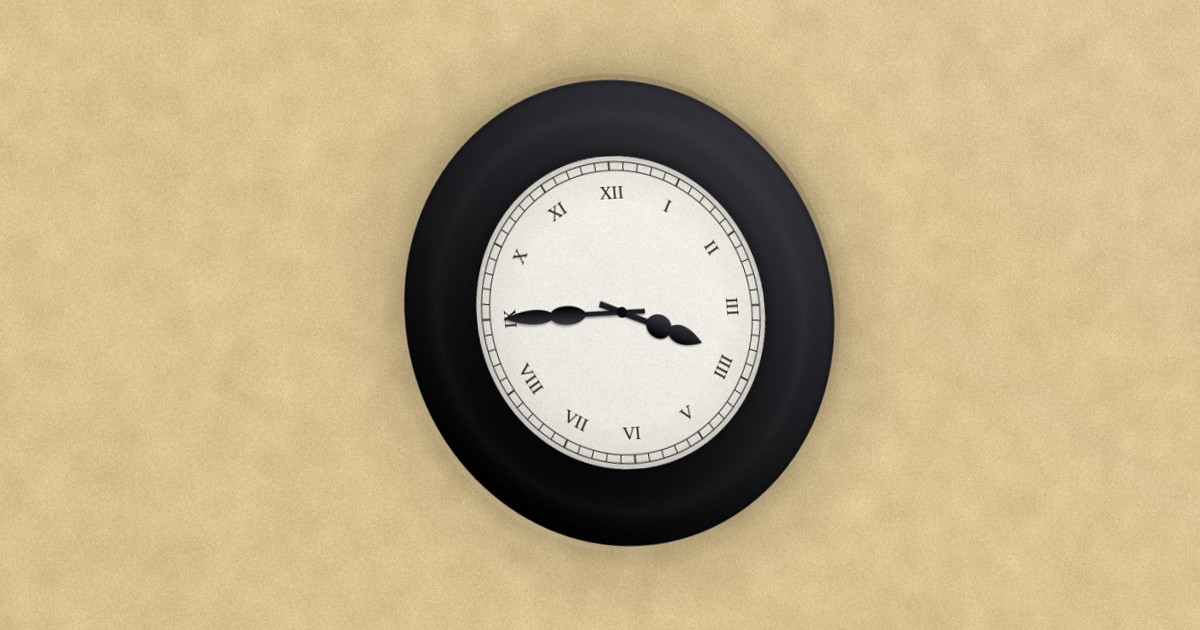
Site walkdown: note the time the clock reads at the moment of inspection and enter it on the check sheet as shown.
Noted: 3:45
